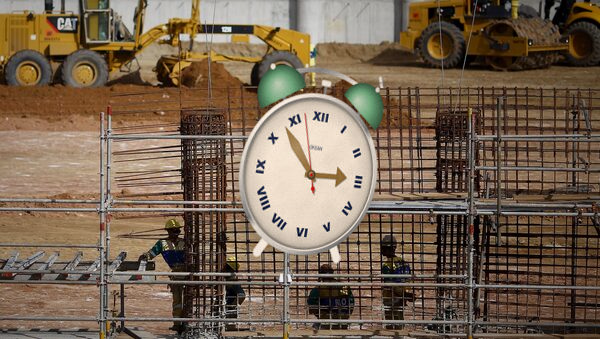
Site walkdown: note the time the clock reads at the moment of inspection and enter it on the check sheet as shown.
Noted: 2:52:57
